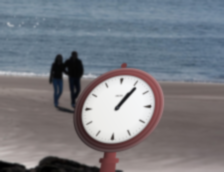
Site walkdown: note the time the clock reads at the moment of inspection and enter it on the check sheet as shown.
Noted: 1:06
